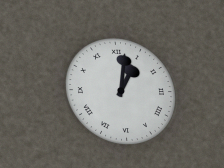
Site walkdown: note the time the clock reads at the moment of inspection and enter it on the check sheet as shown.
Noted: 1:02
